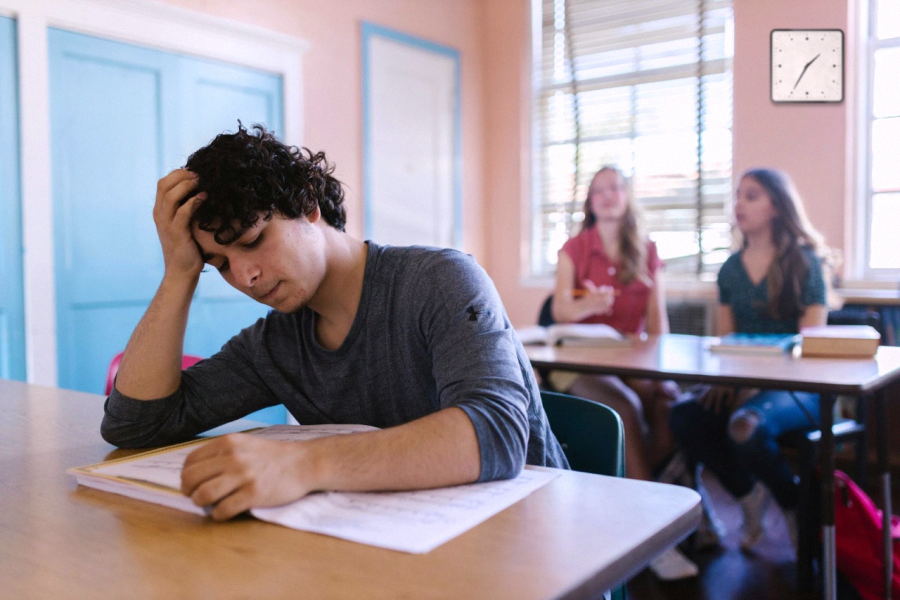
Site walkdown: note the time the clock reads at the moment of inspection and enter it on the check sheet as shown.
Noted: 1:35
